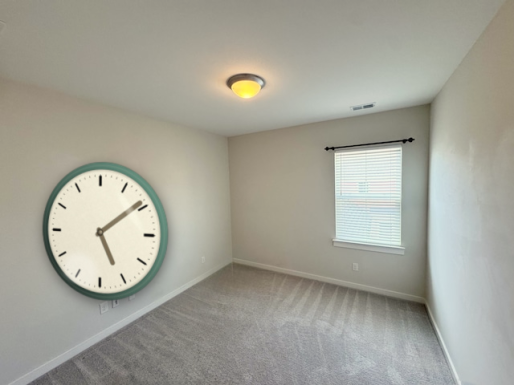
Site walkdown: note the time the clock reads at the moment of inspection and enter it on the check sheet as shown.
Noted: 5:09
